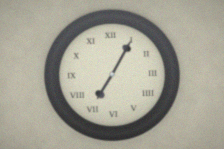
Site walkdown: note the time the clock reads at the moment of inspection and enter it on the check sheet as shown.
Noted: 7:05
